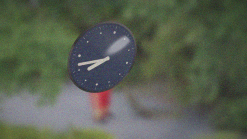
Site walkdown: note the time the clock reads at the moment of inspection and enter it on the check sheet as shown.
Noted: 7:42
